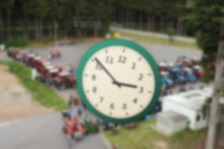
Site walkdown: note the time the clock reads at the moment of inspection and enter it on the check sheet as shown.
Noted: 2:51
